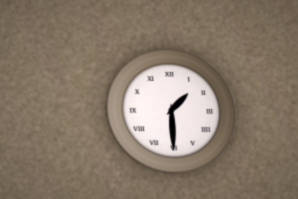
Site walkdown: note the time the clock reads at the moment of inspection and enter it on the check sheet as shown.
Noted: 1:30
